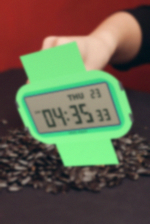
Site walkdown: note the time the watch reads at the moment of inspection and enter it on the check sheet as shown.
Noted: 4:35
